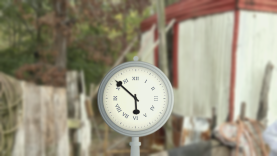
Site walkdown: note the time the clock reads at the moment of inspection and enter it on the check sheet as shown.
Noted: 5:52
